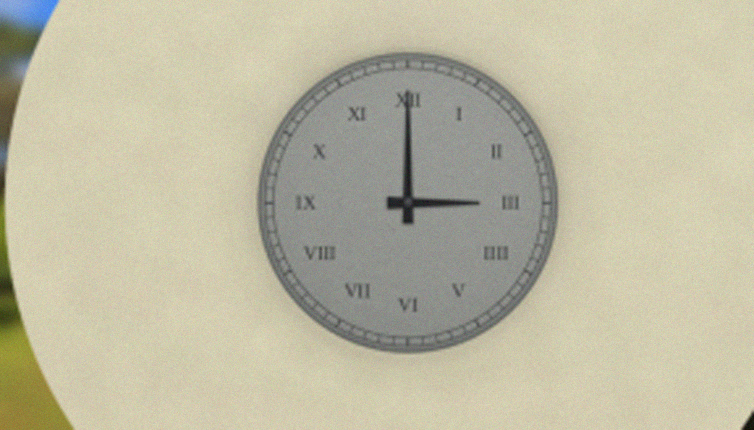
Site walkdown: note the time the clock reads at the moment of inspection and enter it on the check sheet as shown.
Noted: 3:00
